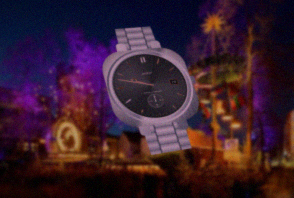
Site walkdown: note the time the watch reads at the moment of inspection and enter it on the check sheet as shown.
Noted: 9:48
